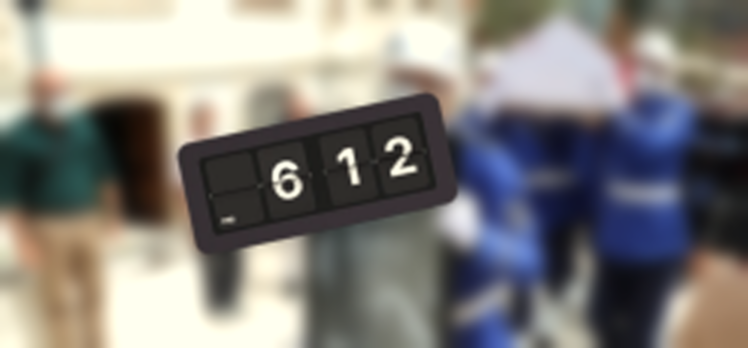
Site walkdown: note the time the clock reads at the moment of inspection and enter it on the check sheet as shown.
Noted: 6:12
